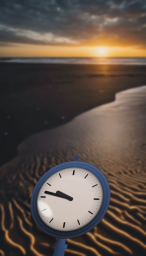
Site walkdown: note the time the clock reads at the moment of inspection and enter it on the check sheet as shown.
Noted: 9:47
